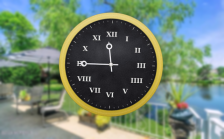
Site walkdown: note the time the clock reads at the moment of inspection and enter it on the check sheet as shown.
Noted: 11:45
